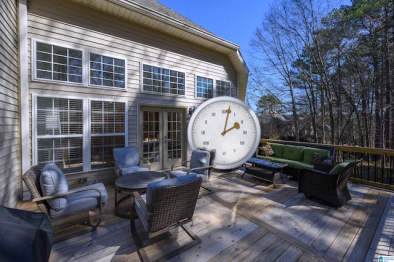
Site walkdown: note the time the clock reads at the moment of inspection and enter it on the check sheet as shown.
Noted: 2:02
